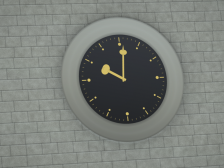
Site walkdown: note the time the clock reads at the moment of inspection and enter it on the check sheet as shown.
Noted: 10:01
